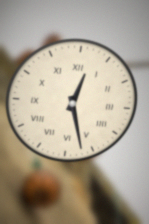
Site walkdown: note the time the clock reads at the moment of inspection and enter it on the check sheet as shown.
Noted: 12:27
